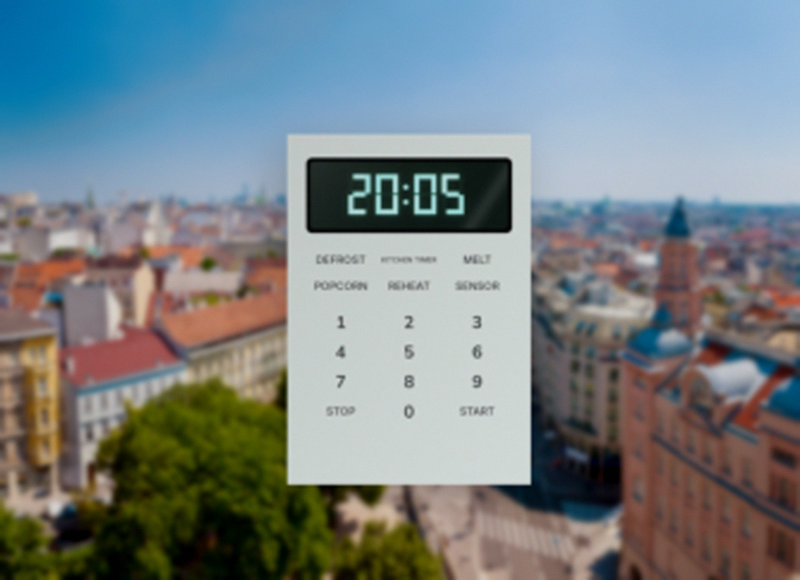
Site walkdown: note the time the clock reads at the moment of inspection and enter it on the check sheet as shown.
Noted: 20:05
